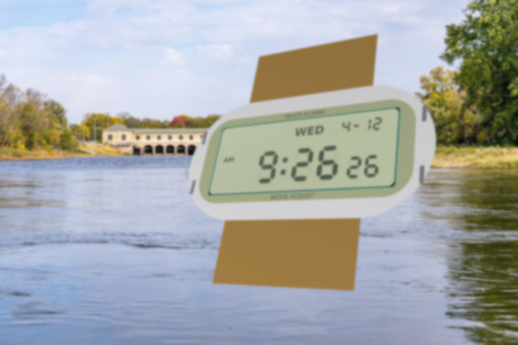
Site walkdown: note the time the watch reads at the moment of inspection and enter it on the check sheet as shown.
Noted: 9:26:26
